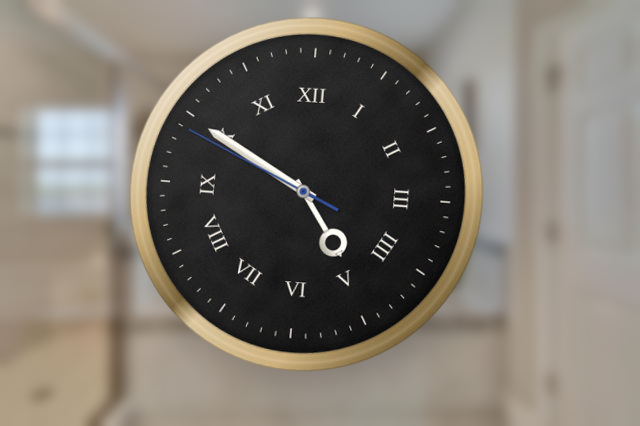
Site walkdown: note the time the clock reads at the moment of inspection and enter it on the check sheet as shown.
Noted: 4:49:49
